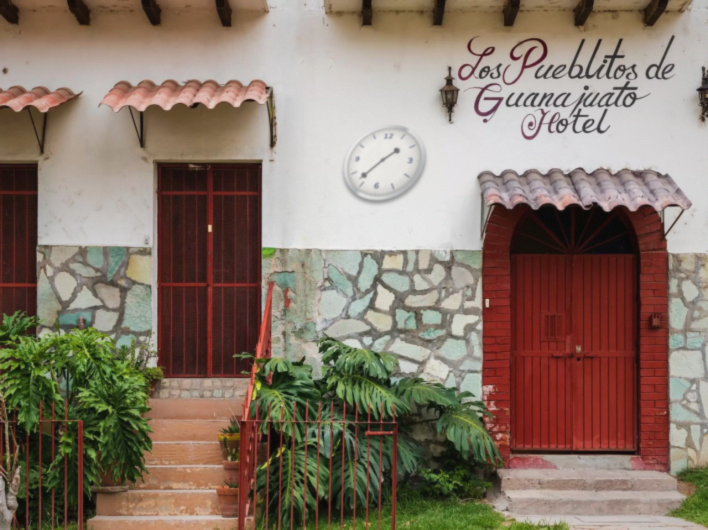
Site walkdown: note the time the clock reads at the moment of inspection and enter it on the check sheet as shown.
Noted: 1:37
